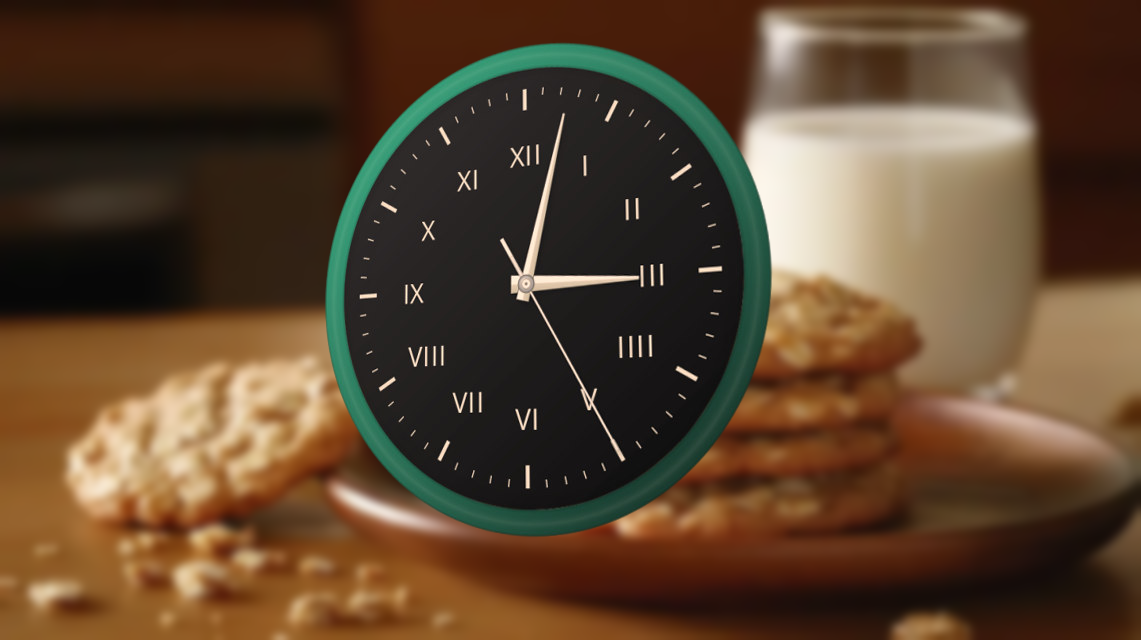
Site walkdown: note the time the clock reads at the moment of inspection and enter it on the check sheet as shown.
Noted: 3:02:25
